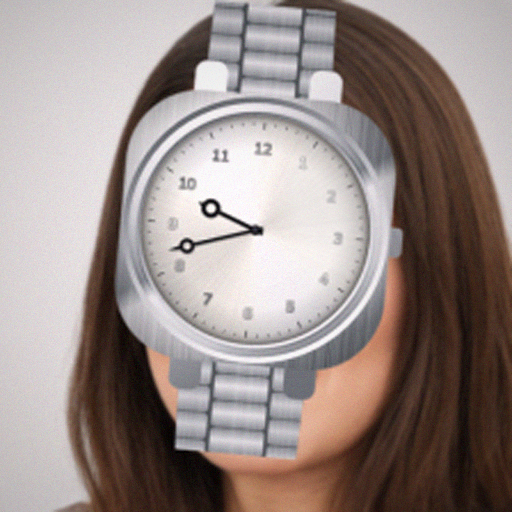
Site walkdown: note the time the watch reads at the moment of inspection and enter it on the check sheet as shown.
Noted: 9:42
